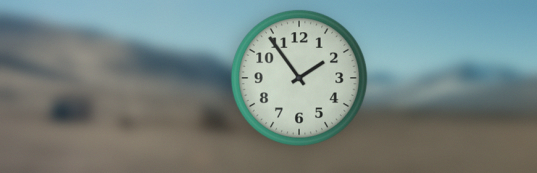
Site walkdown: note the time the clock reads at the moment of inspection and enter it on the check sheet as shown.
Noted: 1:54
